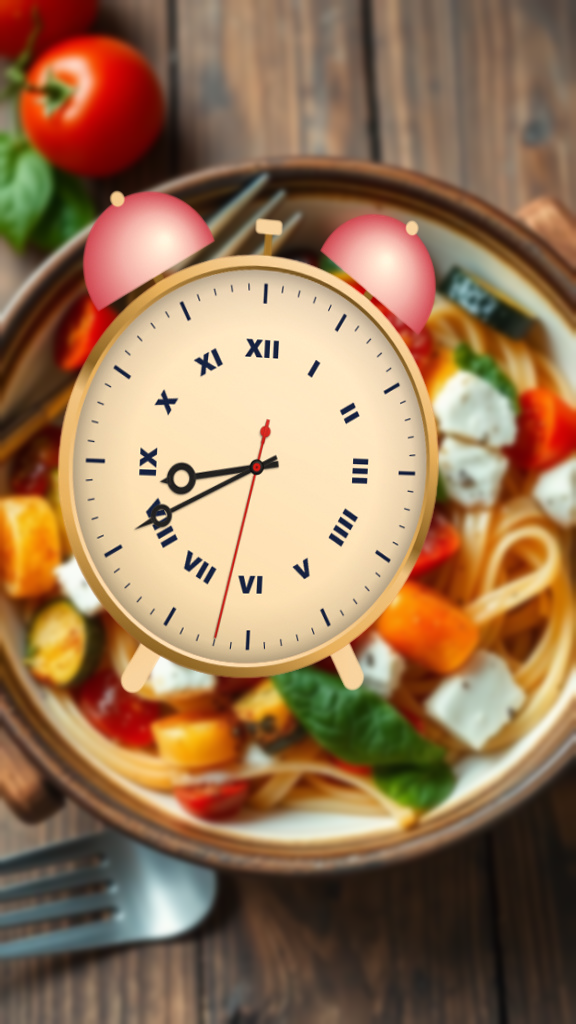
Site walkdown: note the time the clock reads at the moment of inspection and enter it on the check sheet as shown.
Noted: 8:40:32
